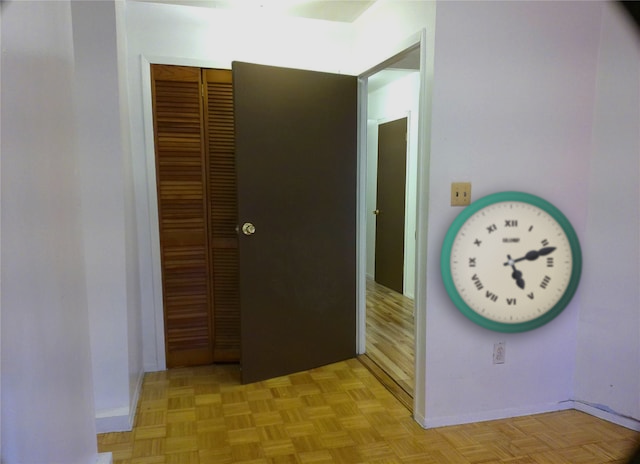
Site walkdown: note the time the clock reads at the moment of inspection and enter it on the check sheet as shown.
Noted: 5:12
